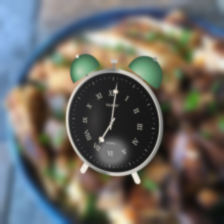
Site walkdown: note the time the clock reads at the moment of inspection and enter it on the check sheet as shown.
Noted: 7:01
